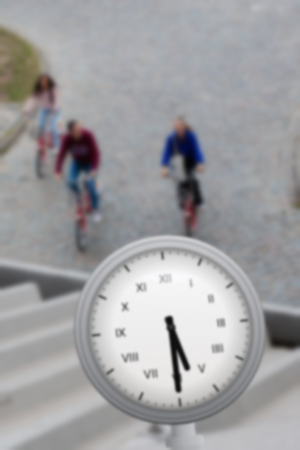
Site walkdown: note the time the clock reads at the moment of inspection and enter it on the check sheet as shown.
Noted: 5:30
